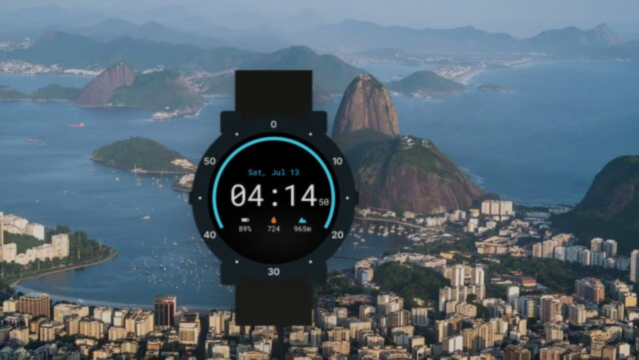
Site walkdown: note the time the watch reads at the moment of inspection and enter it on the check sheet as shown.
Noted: 4:14
